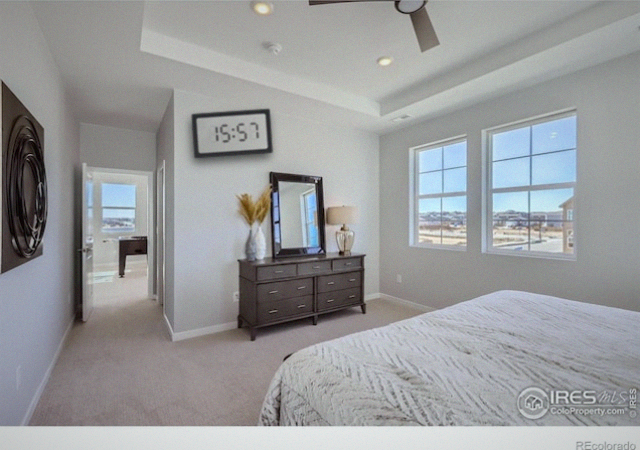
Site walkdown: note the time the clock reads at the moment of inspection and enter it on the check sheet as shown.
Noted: 15:57
